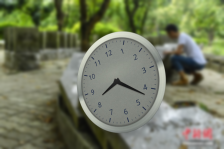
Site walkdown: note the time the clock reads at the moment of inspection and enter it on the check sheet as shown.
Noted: 8:22
